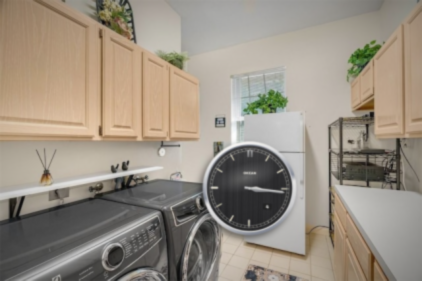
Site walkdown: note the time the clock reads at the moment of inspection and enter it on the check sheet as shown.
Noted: 3:16
